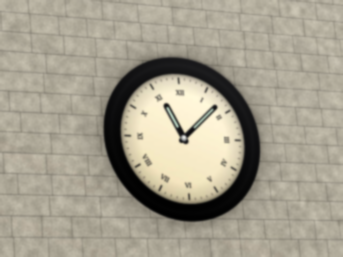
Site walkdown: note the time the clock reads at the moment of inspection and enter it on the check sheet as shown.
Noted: 11:08
